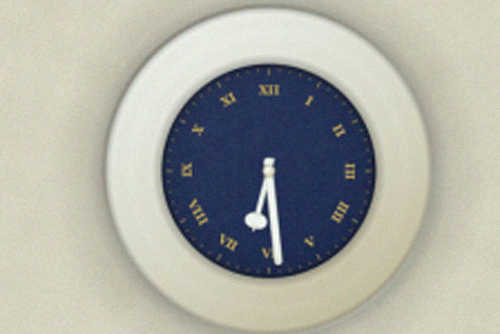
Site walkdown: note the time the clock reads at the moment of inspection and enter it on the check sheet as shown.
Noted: 6:29
